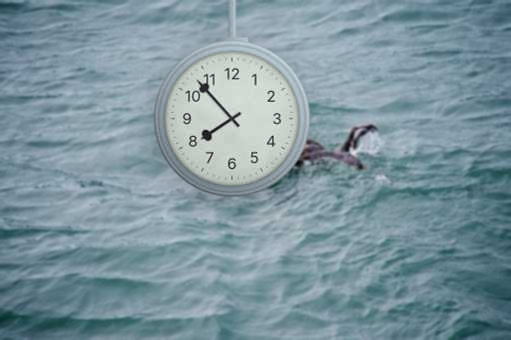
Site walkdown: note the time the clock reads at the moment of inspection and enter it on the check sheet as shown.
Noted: 7:53
